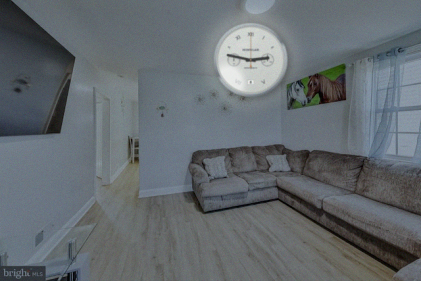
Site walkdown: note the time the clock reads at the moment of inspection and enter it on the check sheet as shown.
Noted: 2:47
